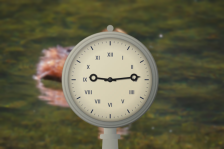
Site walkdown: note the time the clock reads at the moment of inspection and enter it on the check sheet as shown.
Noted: 9:14
